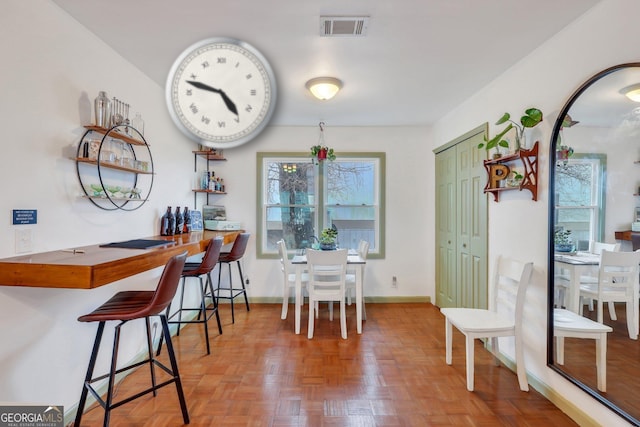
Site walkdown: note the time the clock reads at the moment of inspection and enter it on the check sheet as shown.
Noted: 4:48
